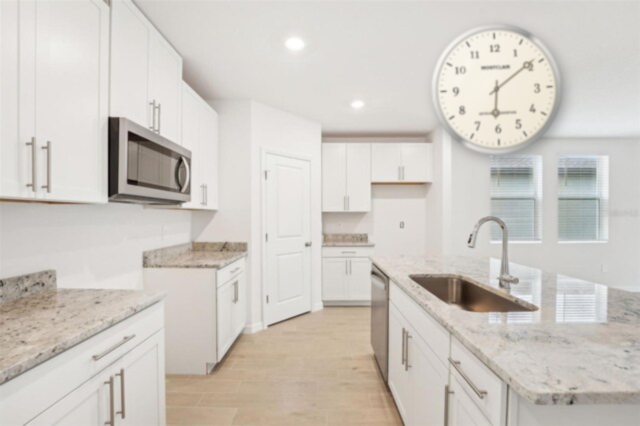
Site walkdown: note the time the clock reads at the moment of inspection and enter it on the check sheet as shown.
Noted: 6:09
